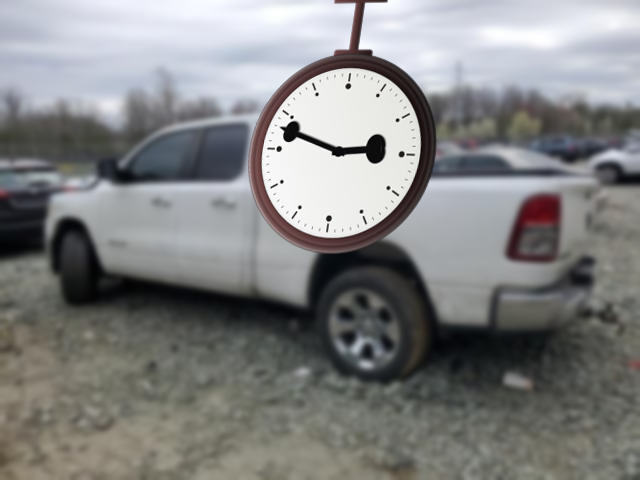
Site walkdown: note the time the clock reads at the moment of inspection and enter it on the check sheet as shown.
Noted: 2:48
